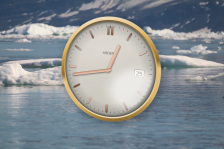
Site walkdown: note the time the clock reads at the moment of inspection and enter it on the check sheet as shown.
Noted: 12:43
